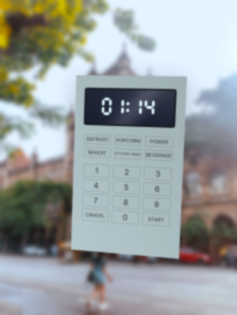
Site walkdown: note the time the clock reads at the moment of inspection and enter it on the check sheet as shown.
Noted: 1:14
